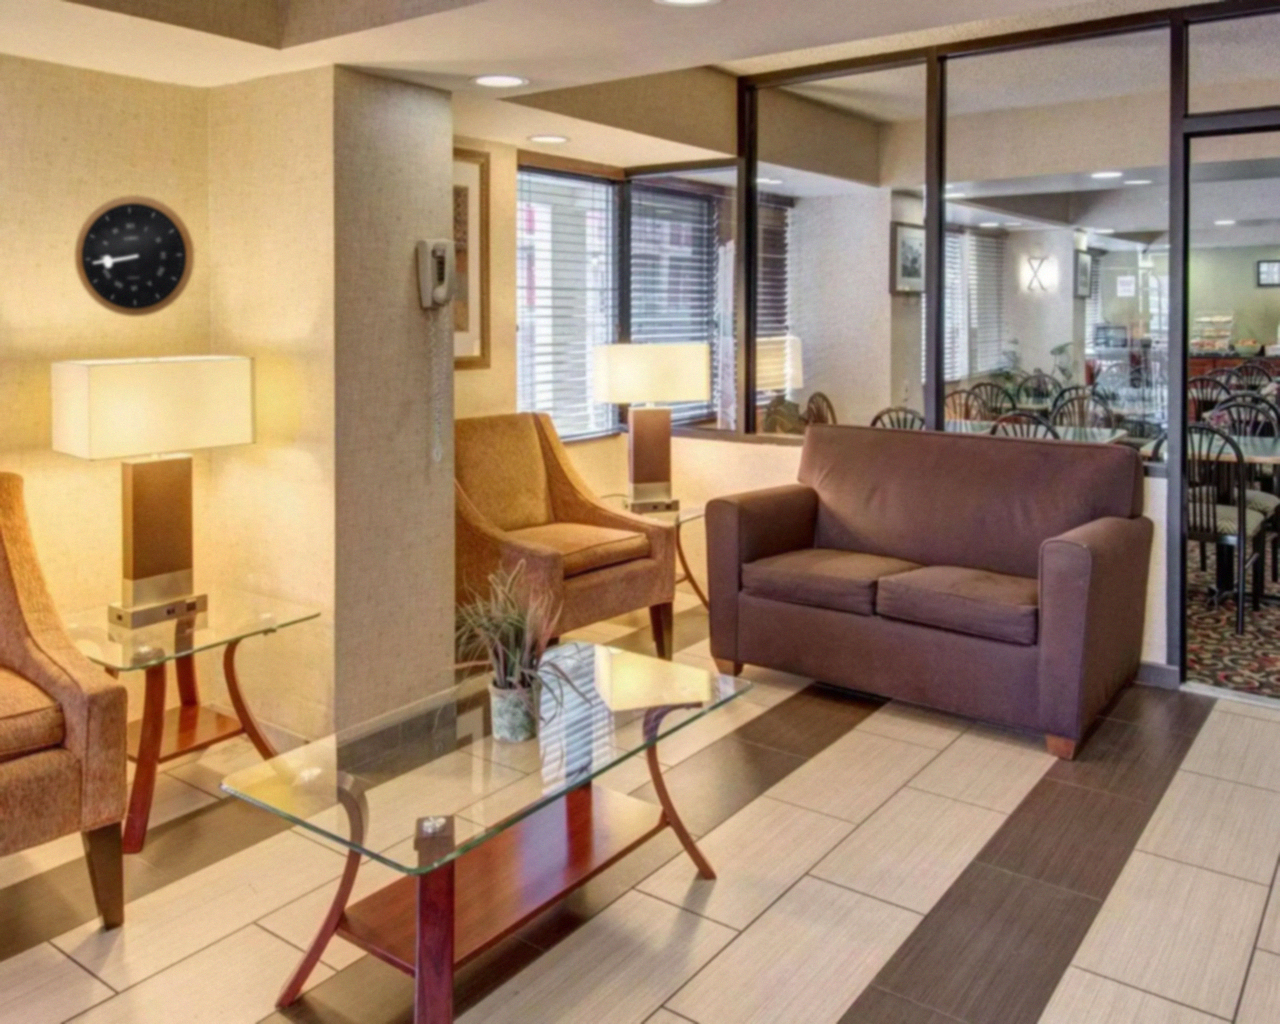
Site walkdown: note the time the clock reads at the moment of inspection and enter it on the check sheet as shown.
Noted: 8:44
